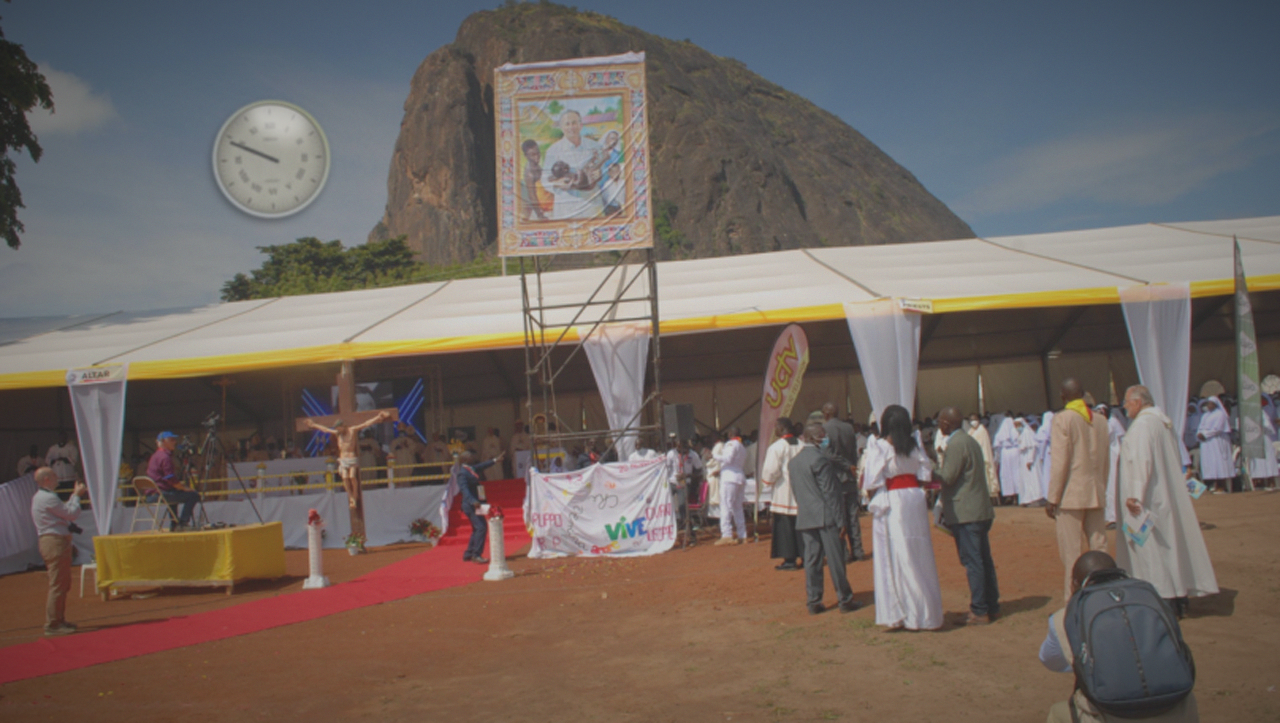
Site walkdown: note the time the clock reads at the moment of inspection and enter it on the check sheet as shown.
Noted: 9:49
